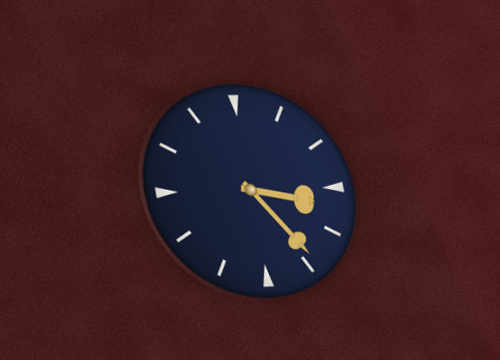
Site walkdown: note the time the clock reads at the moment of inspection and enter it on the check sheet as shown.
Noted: 3:24
